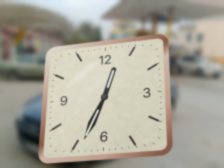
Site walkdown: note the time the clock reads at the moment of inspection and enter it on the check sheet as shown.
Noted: 12:34
